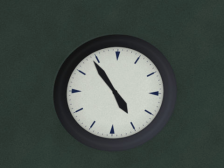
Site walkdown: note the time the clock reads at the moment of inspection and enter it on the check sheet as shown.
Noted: 4:54
